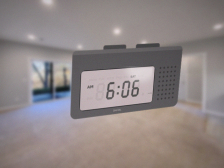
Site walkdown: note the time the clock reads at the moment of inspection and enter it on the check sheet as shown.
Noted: 6:06
